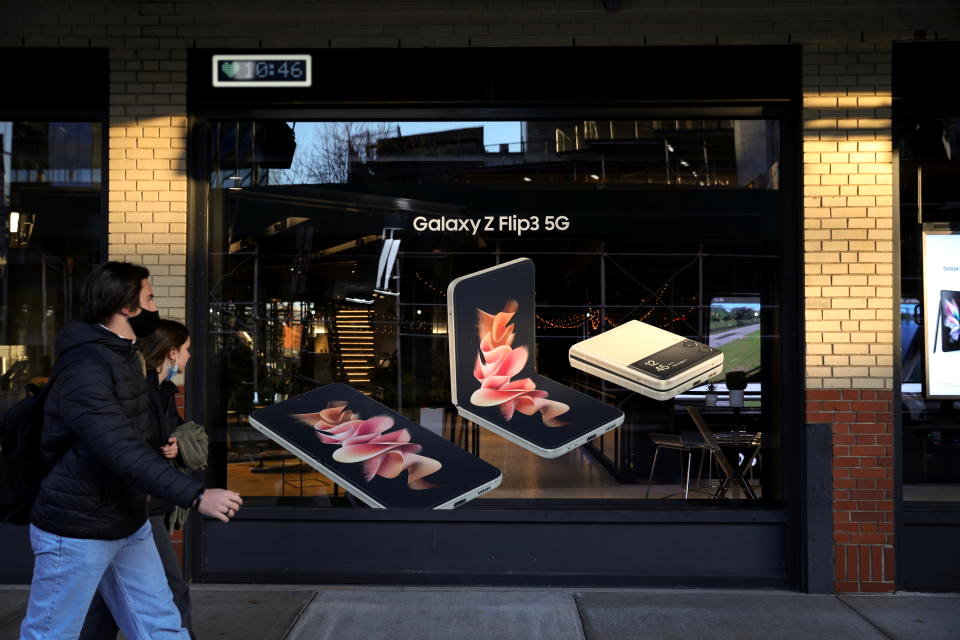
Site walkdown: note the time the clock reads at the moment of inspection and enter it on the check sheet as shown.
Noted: 10:46
